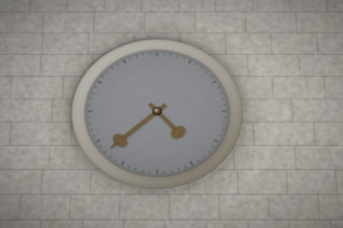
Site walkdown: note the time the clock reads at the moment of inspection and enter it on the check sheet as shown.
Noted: 4:38
